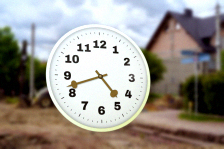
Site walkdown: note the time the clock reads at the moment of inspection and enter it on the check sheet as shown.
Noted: 4:42
